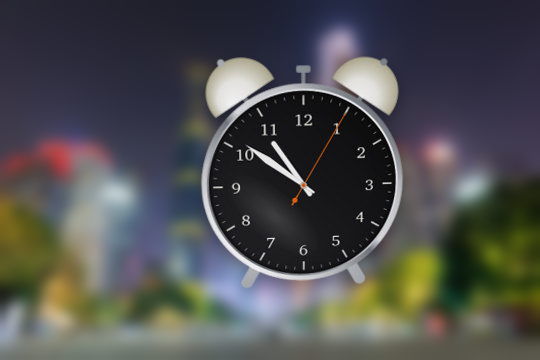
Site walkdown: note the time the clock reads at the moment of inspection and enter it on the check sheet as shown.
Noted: 10:51:05
